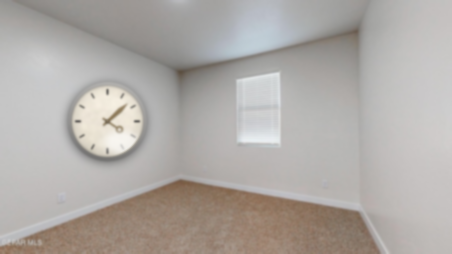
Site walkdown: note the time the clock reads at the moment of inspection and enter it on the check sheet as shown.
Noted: 4:08
